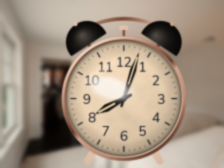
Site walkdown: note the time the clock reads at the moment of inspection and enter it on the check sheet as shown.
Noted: 8:03
